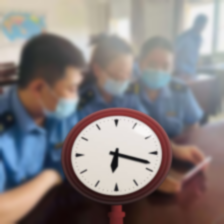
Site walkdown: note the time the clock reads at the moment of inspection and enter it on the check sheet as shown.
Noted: 6:18
